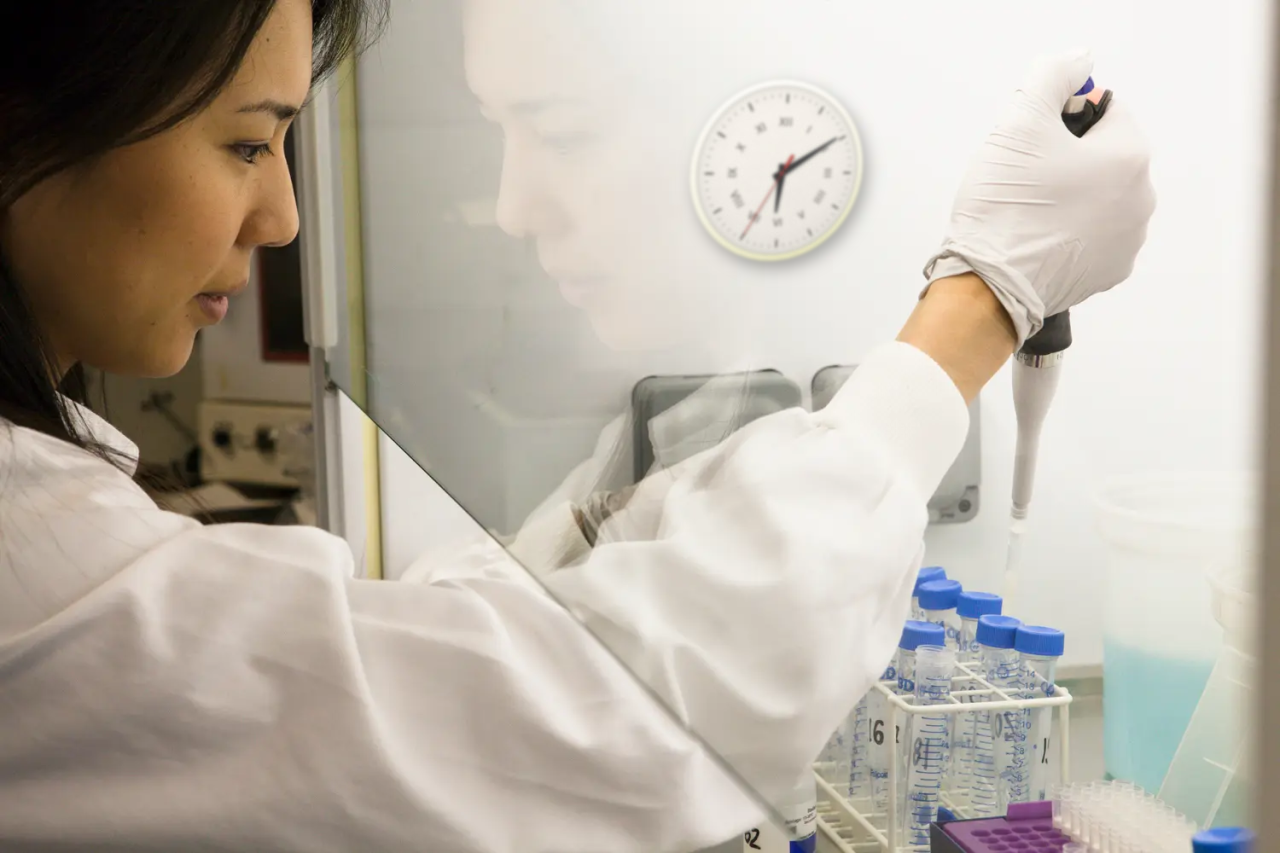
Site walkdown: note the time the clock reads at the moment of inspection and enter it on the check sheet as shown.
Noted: 6:09:35
